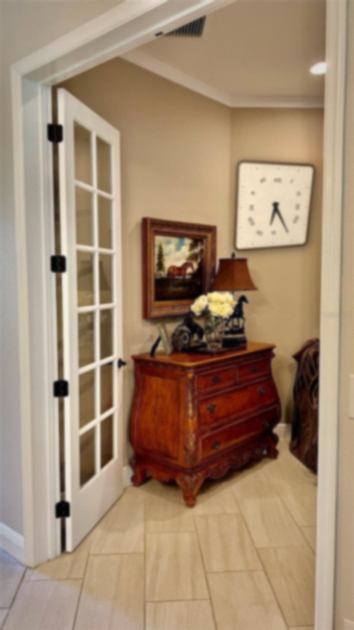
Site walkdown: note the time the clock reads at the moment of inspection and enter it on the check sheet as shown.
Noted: 6:25
